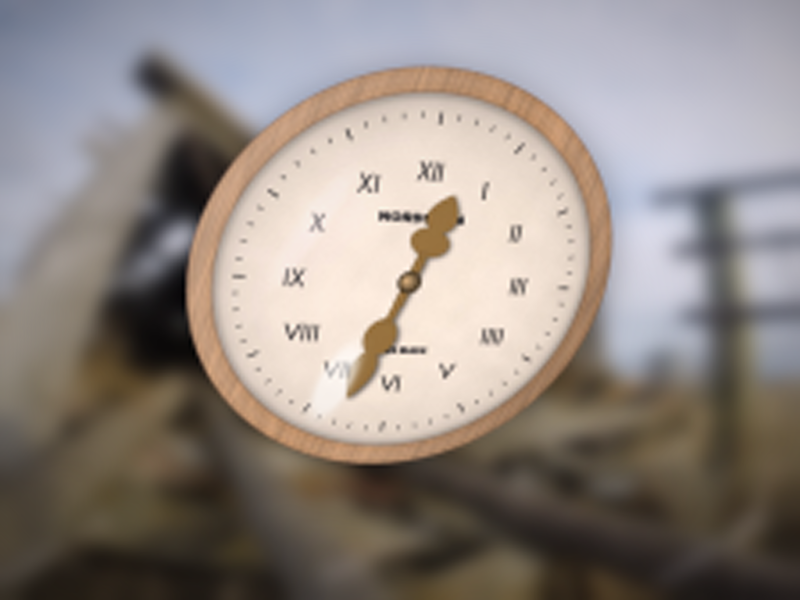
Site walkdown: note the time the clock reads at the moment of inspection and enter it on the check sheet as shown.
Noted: 12:33
